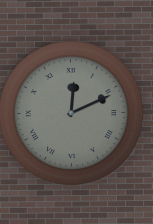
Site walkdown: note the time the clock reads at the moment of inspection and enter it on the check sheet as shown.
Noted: 12:11
